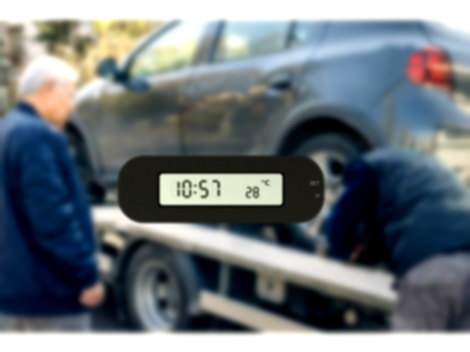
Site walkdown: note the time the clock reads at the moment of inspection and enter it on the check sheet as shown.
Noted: 10:57
